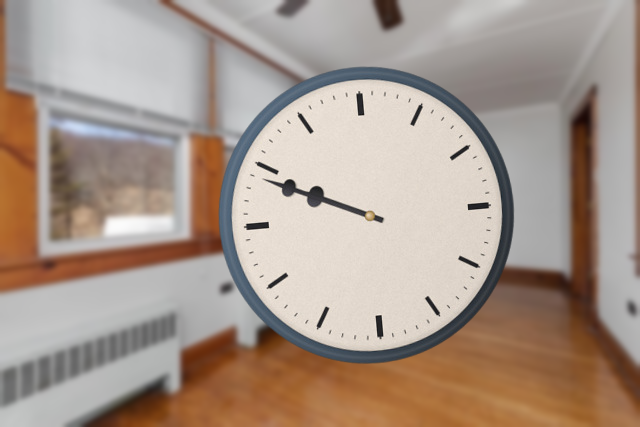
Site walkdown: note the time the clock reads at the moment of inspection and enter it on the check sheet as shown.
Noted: 9:49
